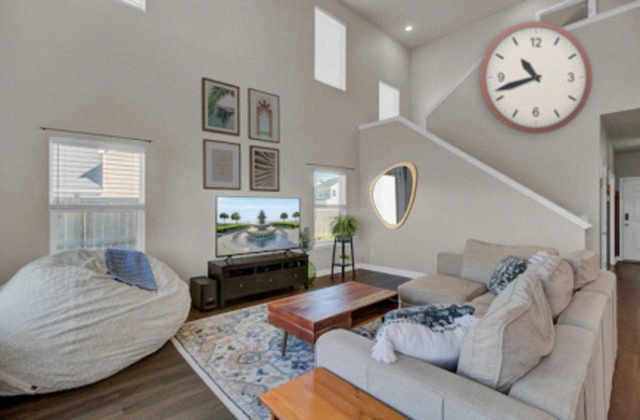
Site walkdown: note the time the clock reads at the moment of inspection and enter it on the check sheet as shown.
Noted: 10:42
